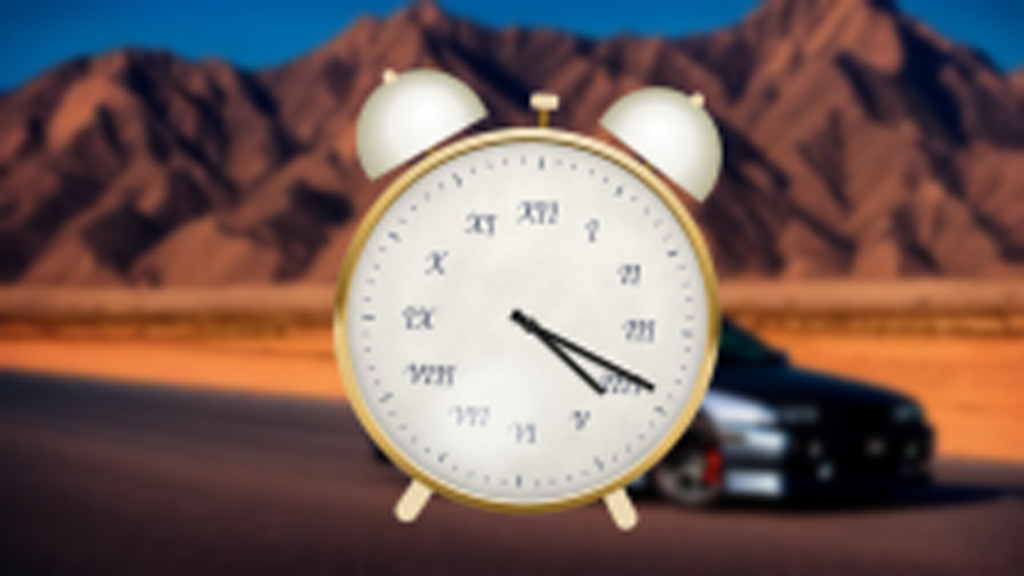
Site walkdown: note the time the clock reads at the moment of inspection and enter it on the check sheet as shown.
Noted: 4:19
